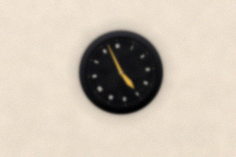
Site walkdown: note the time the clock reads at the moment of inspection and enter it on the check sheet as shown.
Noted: 4:57
